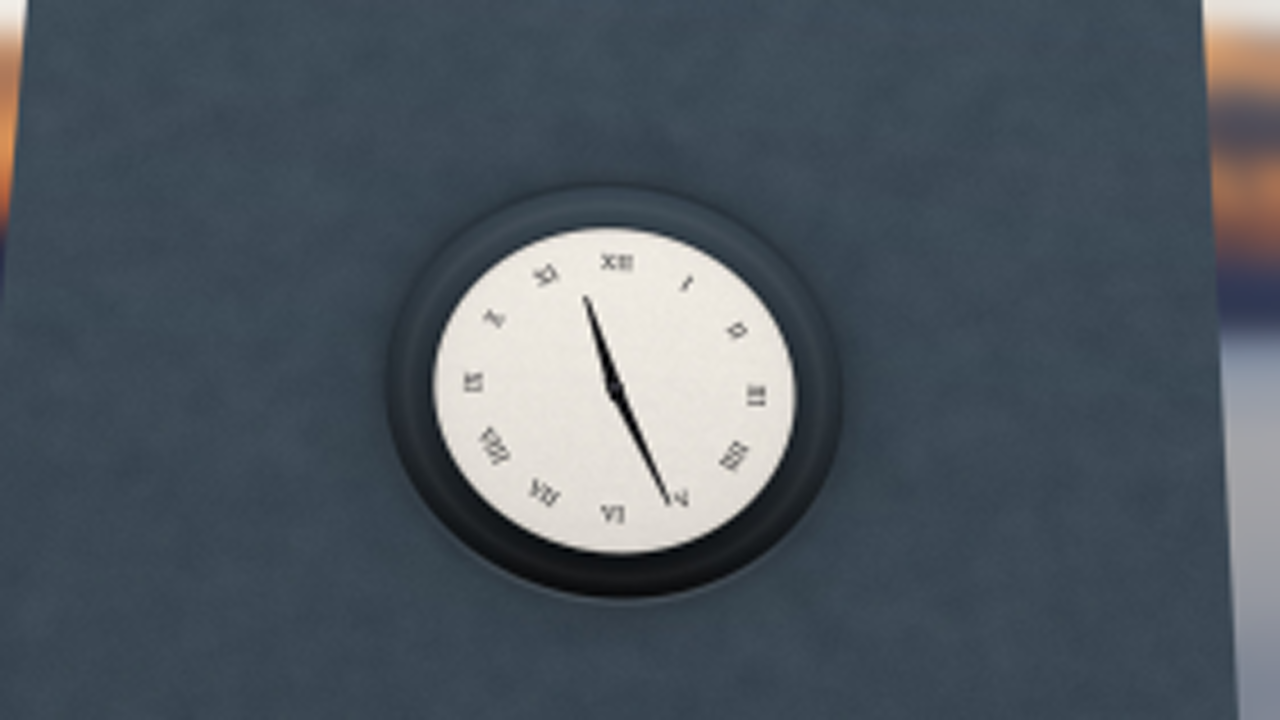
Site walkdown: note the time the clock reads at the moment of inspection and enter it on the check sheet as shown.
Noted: 11:26
